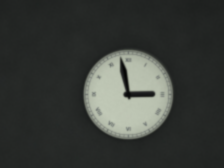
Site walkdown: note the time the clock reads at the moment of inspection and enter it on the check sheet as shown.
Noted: 2:58
